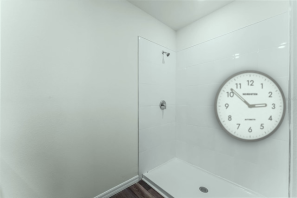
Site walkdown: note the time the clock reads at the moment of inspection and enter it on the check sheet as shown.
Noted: 2:52
